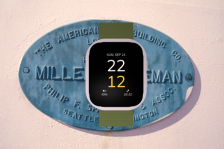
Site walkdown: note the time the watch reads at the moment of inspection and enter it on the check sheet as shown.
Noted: 22:12
